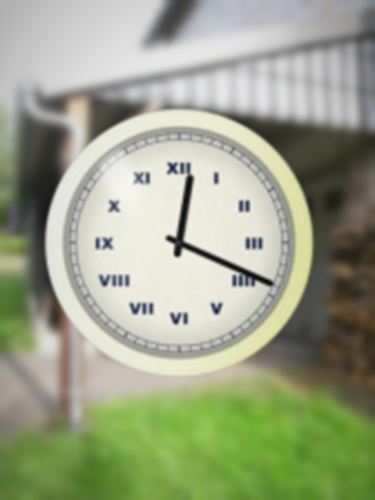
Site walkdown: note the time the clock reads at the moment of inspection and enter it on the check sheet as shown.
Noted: 12:19
